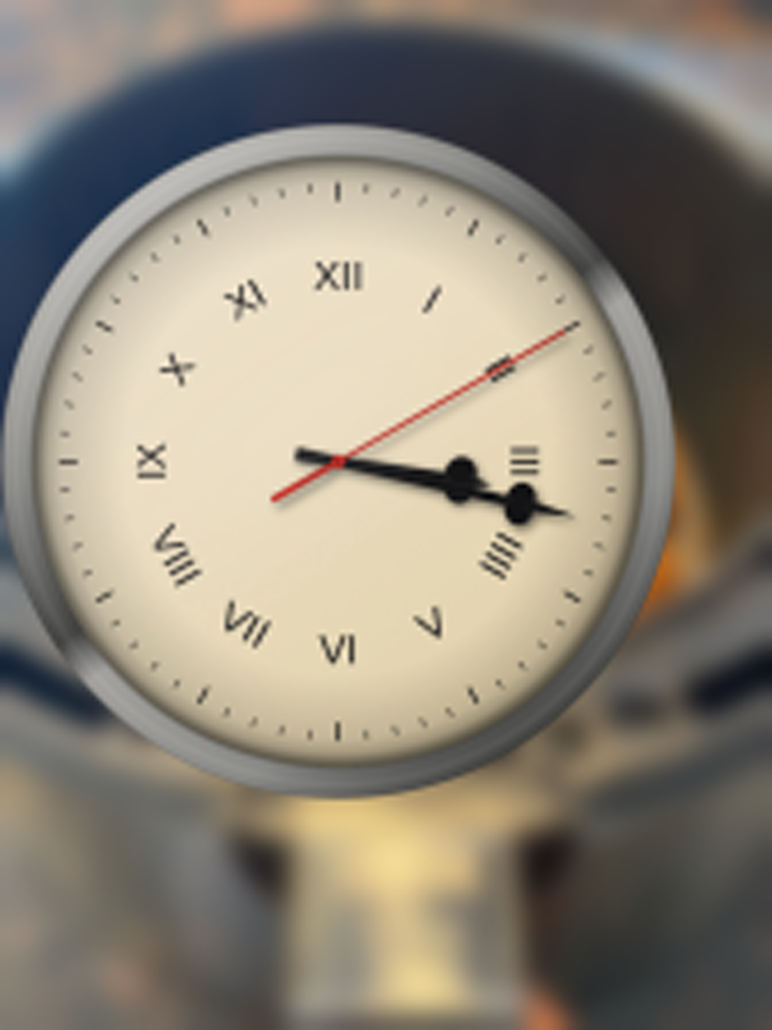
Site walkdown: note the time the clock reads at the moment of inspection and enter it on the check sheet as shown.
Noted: 3:17:10
